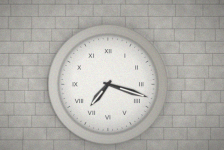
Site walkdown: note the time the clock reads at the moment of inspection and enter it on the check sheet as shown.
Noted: 7:18
